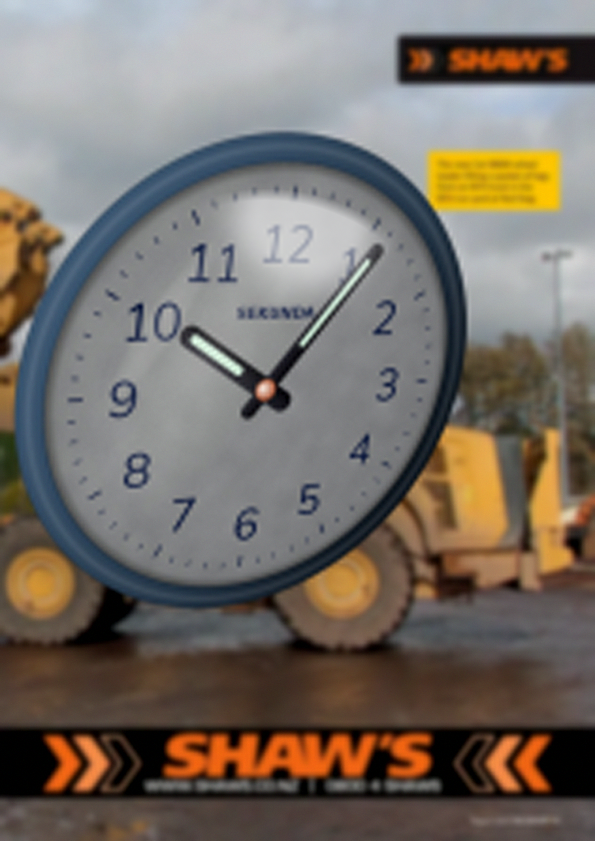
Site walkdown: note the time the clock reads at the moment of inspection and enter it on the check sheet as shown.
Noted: 10:06
